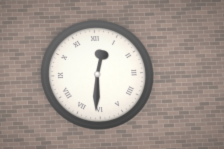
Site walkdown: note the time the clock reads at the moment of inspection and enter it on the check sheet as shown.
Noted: 12:31
